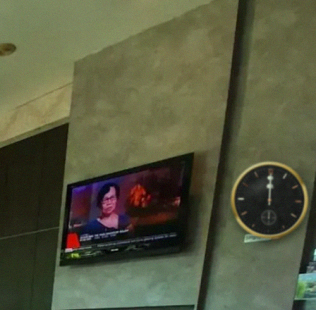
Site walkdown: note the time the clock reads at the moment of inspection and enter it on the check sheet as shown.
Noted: 12:00
